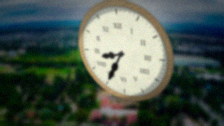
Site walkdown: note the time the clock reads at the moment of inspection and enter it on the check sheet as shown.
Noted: 8:35
